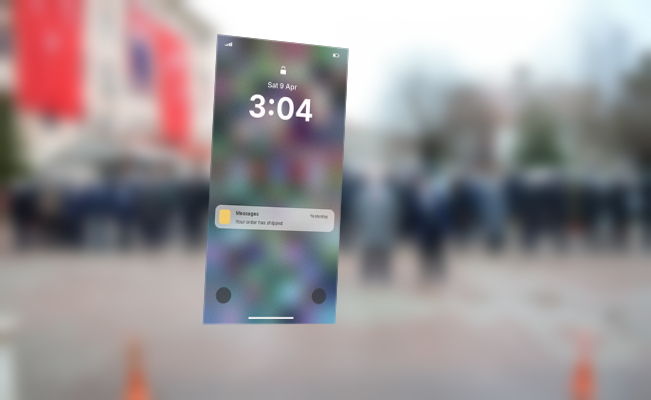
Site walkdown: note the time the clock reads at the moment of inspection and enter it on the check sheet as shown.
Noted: 3:04
